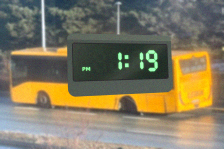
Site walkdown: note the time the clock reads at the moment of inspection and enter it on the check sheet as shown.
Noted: 1:19
